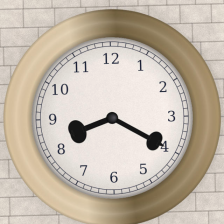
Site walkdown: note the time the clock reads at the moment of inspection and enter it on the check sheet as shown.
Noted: 8:20
